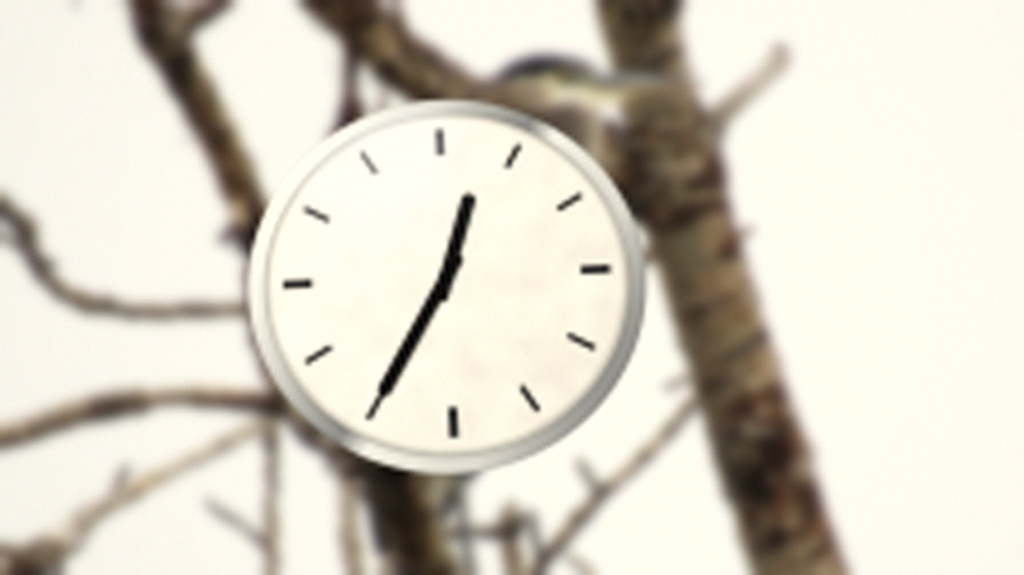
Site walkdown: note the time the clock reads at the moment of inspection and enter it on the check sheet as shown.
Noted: 12:35
